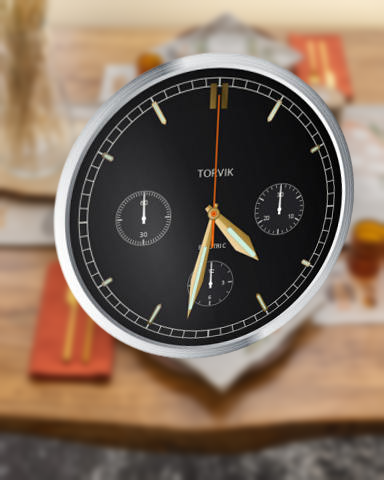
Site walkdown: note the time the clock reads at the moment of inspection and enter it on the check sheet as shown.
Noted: 4:32
